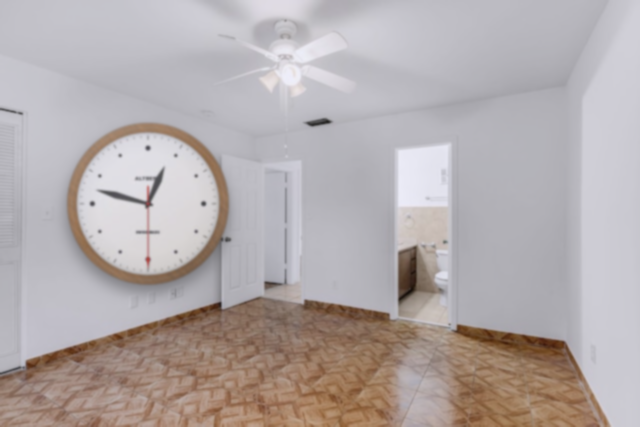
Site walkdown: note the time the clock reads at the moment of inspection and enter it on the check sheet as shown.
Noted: 12:47:30
